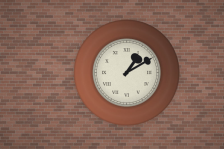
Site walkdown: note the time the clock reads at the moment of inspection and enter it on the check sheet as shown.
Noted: 1:10
